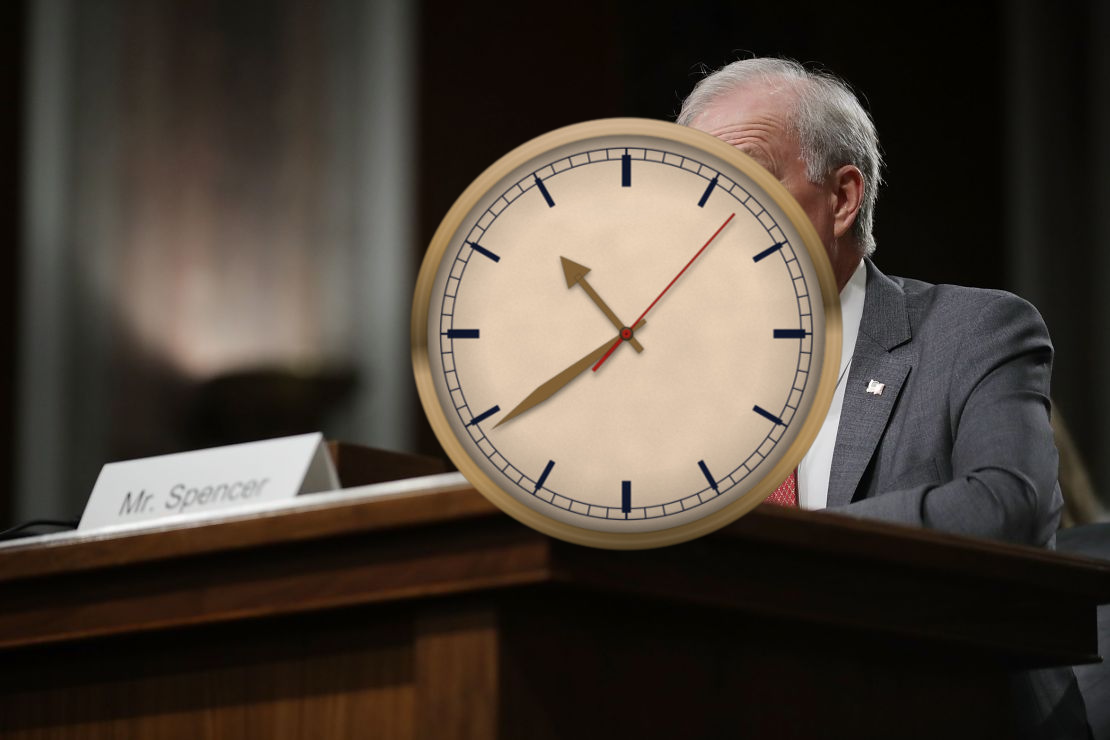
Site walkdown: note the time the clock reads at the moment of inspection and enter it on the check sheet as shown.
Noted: 10:39:07
